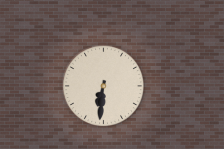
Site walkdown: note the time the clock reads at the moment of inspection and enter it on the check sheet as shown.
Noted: 6:31
